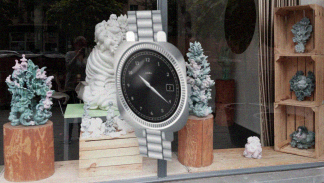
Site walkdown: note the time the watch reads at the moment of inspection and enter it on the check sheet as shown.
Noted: 10:21
